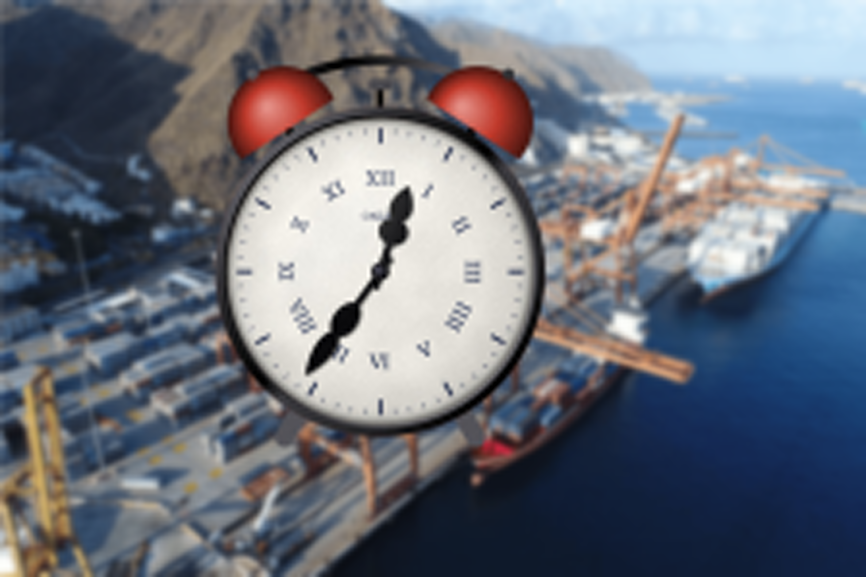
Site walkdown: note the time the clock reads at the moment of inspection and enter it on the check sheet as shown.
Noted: 12:36
